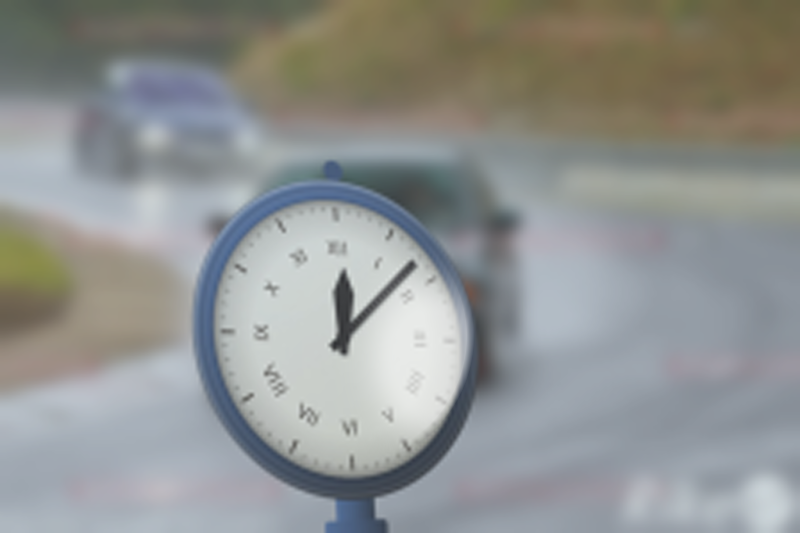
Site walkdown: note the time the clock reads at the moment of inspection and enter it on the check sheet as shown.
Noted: 12:08
